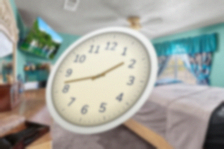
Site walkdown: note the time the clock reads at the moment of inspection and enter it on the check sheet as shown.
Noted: 1:42
